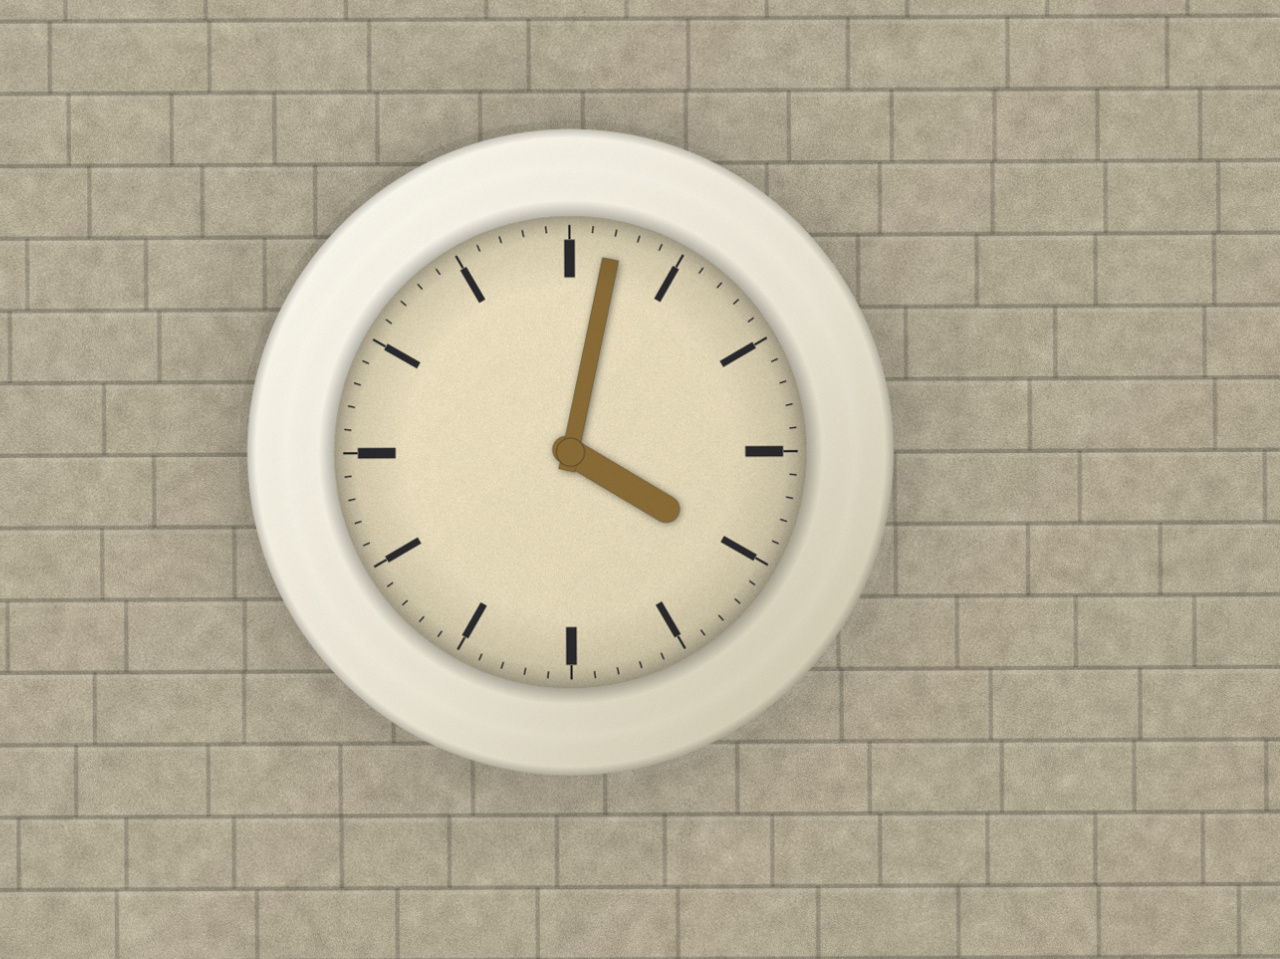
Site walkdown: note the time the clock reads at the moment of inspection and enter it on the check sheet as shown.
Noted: 4:02
